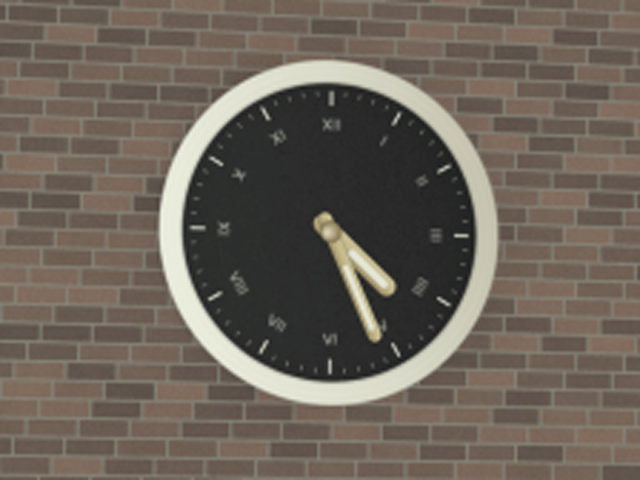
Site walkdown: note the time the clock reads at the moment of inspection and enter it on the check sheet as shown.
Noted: 4:26
